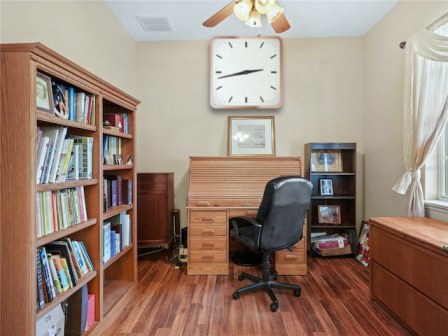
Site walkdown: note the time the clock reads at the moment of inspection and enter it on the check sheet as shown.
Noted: 2:43
